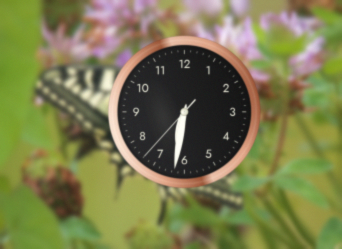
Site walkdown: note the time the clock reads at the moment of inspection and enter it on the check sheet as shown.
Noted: 6:31:37
